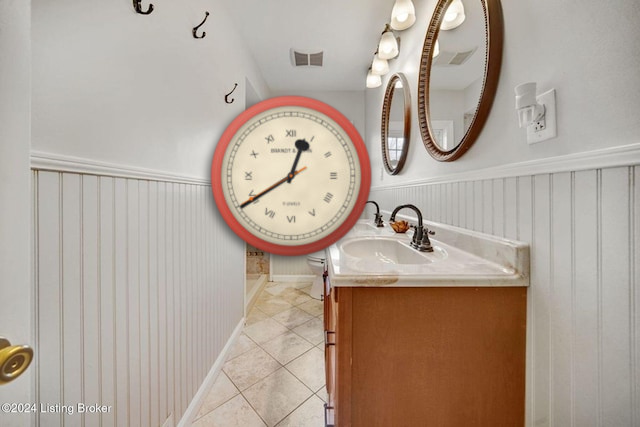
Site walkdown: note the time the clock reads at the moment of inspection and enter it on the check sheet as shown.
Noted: 12:39:40
